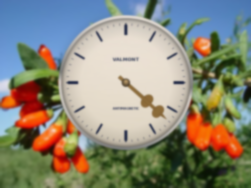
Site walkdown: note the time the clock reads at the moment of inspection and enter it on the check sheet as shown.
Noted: 4:22
